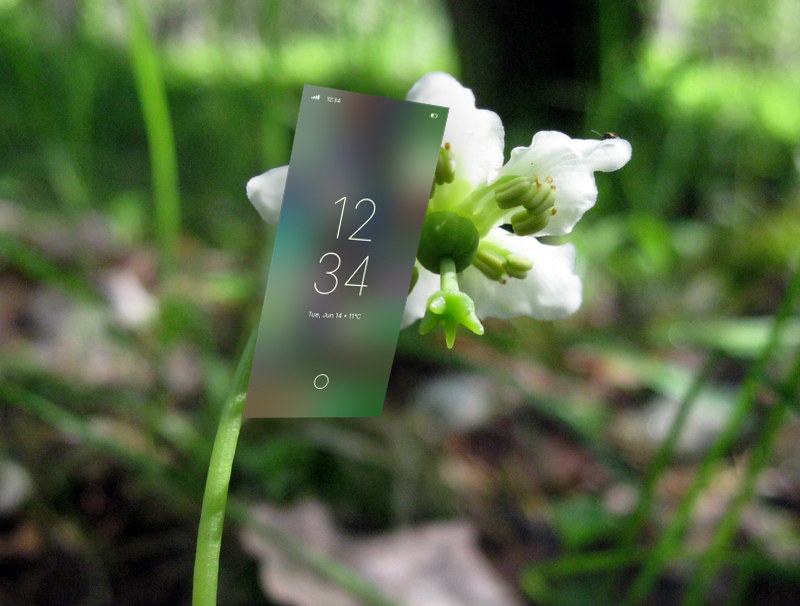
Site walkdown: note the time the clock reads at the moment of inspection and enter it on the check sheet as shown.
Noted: 12:34
